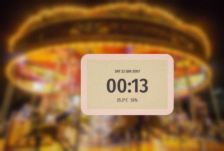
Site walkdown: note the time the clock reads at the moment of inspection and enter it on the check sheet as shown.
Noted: 0:13
